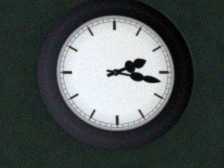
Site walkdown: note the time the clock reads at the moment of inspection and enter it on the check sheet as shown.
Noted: 2:17
